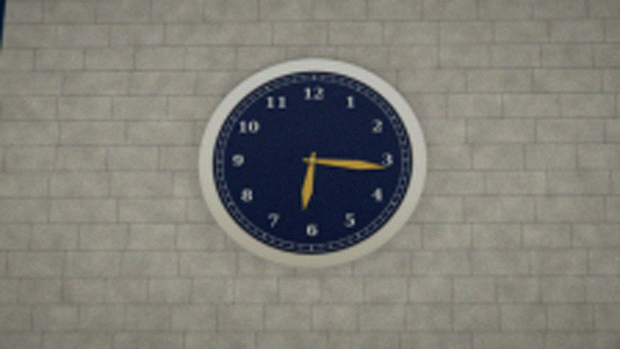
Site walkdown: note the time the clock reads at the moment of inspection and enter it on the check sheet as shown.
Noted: 6:16
